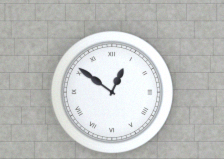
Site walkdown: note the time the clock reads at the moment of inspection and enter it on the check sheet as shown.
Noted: 12:51
